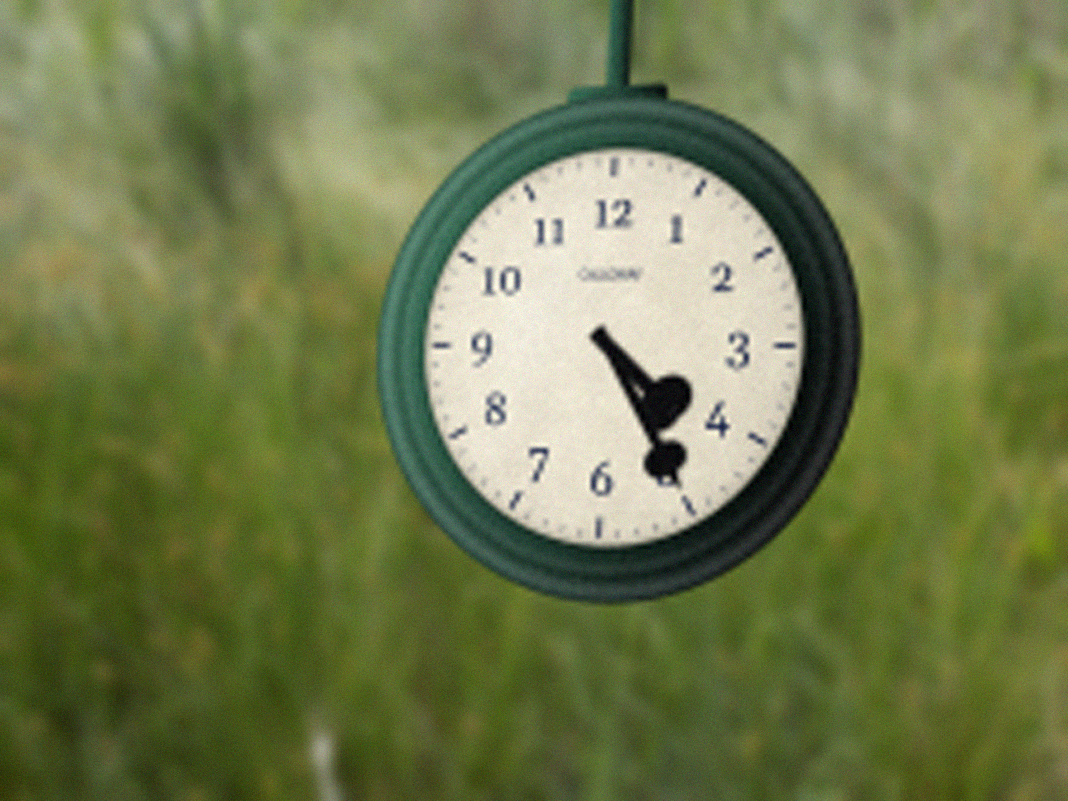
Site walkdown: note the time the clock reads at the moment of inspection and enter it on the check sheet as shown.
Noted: 4:25
